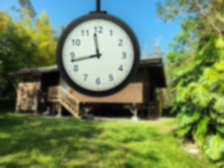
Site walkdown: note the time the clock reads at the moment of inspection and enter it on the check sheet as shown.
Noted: 11:43
